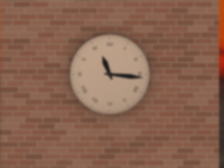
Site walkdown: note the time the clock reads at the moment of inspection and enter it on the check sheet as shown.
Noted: 11:16
